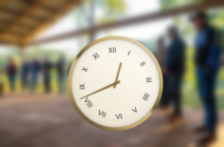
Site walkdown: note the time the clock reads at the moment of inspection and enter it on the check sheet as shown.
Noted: 12:42
